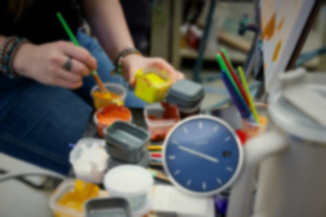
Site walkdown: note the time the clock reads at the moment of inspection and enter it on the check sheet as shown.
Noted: 3:49
